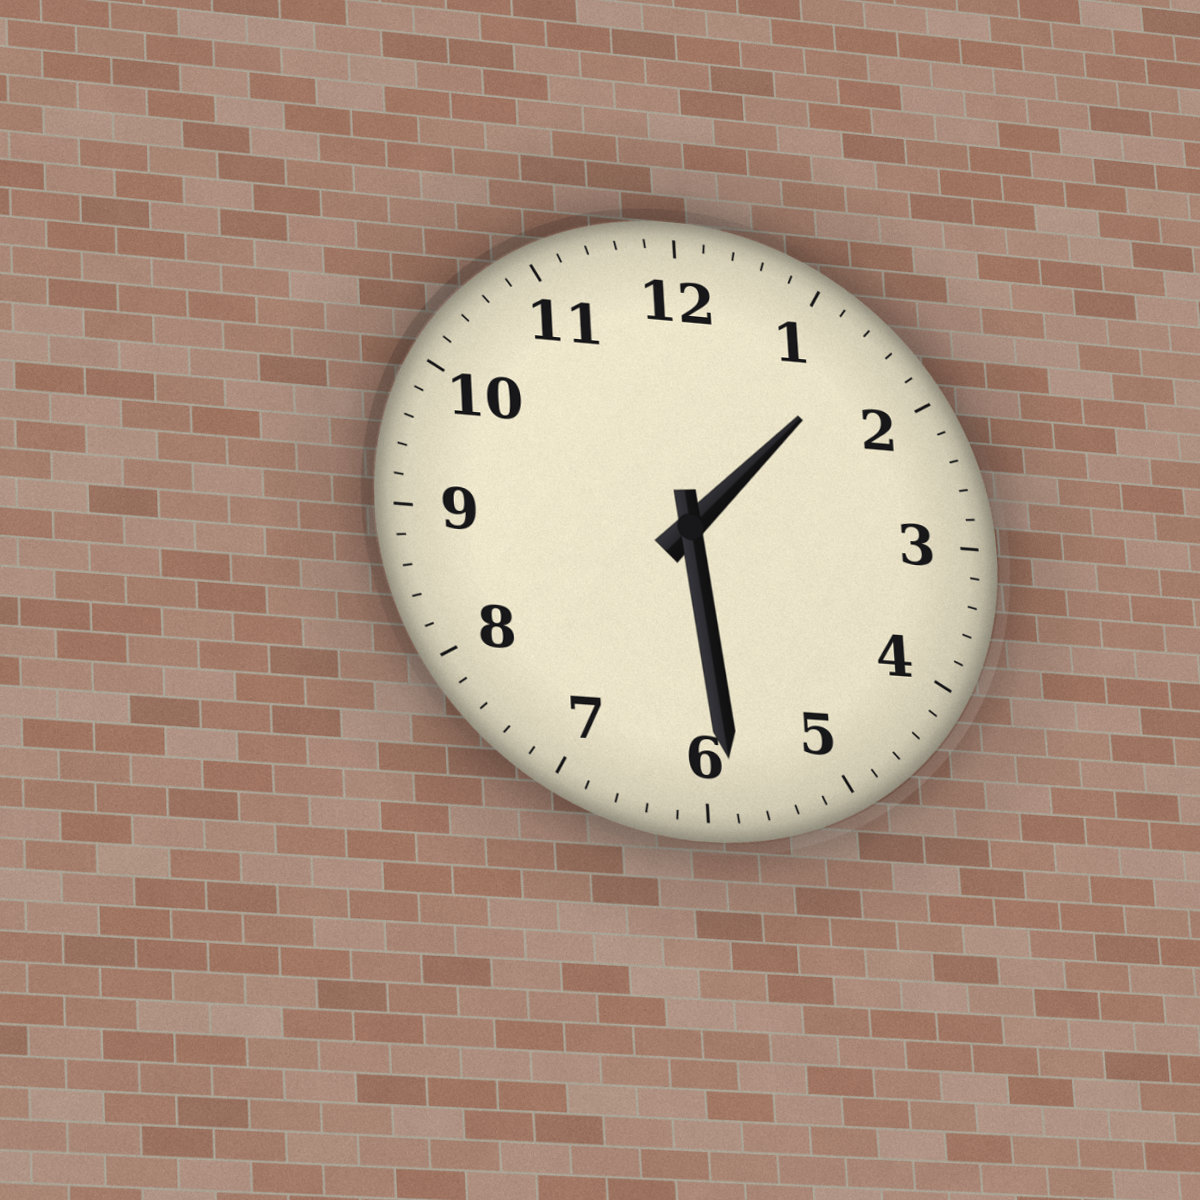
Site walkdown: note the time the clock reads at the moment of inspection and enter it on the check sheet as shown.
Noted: 1:29
